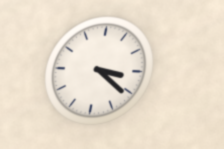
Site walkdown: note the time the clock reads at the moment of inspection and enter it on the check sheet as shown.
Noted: 3:21
